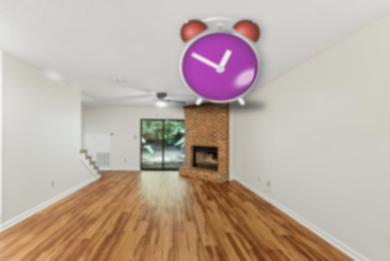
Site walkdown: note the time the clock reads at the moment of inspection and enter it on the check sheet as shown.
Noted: 12:50
